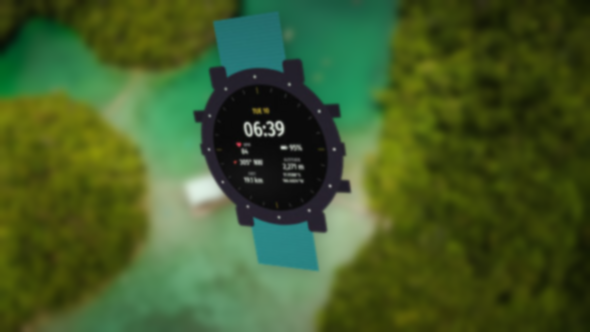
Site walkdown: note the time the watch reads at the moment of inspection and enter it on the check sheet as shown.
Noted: 6:39
